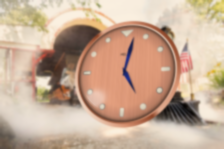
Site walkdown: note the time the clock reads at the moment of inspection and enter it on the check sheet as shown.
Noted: 5:02
